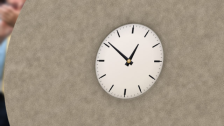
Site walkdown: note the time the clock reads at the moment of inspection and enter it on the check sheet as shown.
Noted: 12:51
